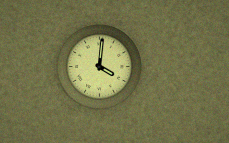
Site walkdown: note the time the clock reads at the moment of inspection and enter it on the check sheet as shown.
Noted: 4:01
